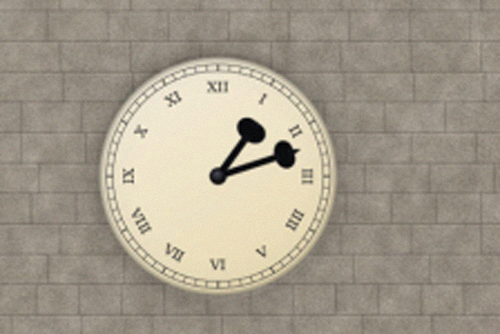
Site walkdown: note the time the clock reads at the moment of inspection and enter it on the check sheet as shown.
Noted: 1:12
